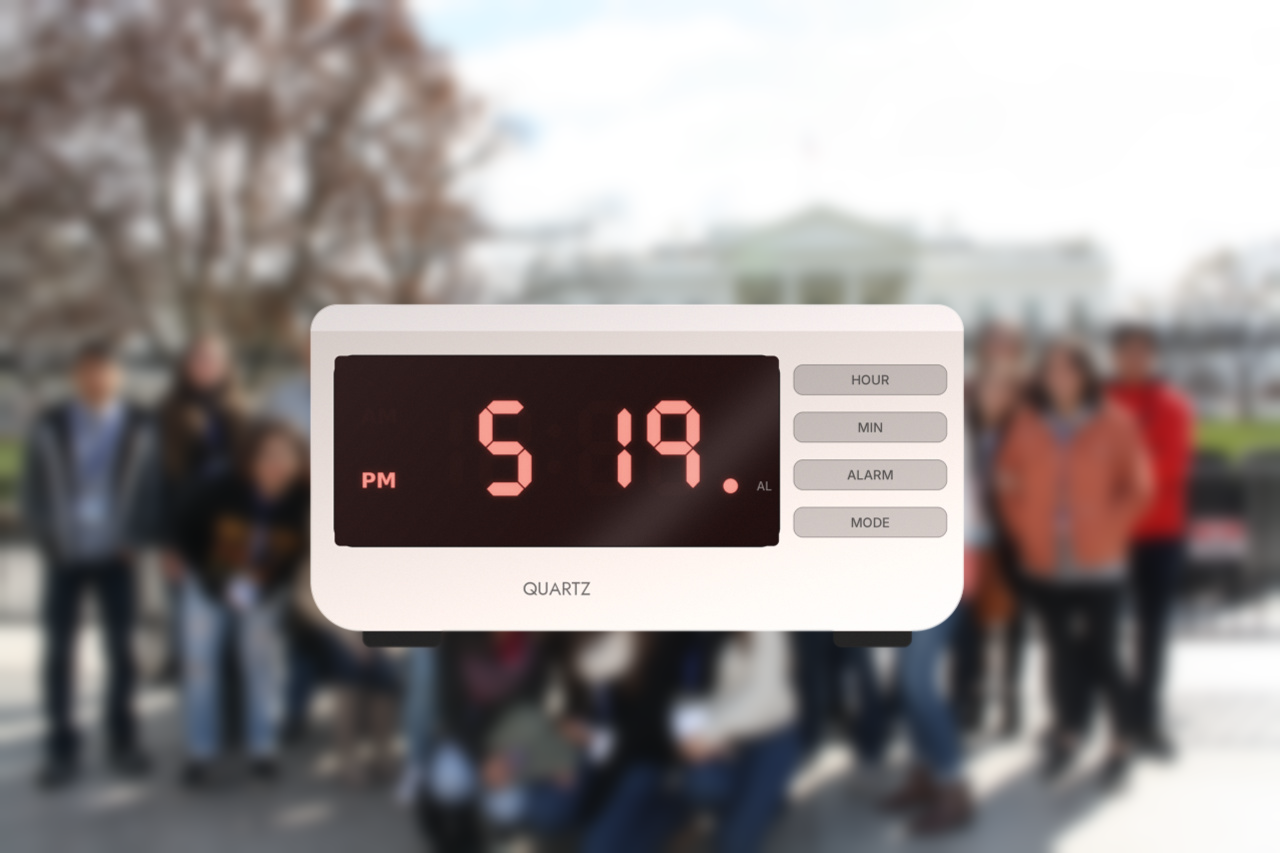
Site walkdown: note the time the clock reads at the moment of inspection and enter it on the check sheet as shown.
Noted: 5:19
